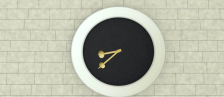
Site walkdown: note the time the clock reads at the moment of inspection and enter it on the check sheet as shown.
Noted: 8:38
